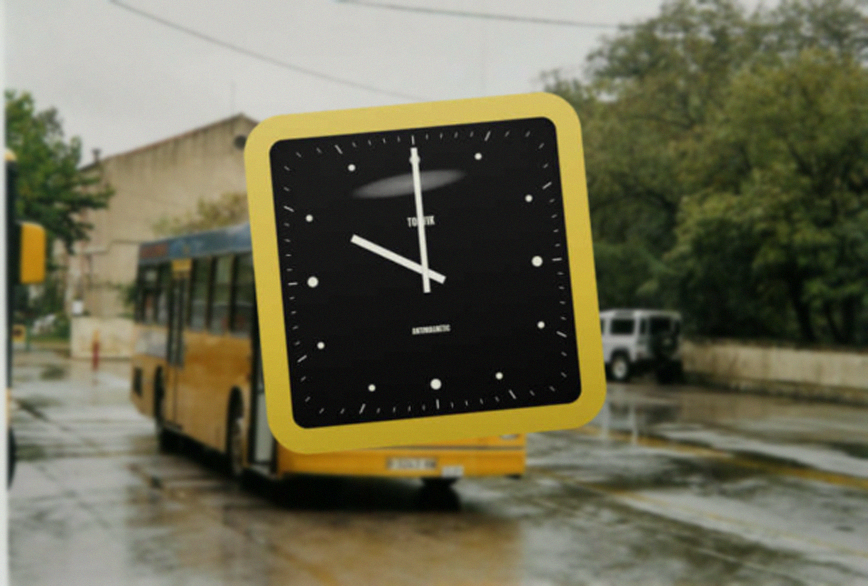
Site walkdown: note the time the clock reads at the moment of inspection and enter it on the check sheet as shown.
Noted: 10:00
